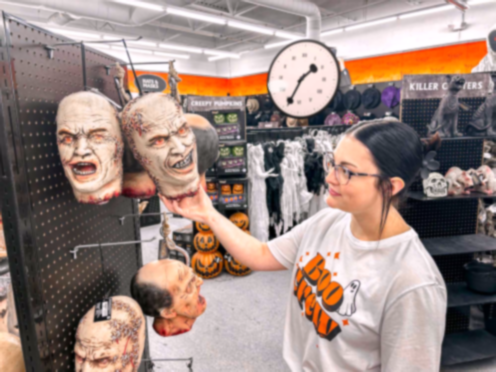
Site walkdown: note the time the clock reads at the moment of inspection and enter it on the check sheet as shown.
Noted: 1:34
